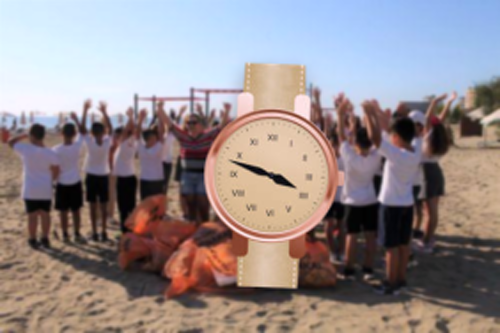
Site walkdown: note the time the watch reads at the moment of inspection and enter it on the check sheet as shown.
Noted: 3:48
